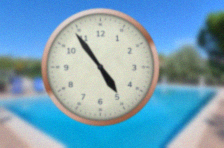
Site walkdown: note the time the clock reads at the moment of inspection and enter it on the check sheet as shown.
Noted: 4:54
